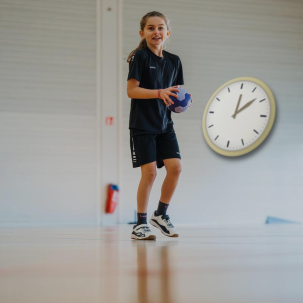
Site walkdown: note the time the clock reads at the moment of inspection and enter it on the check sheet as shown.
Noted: 12:08
